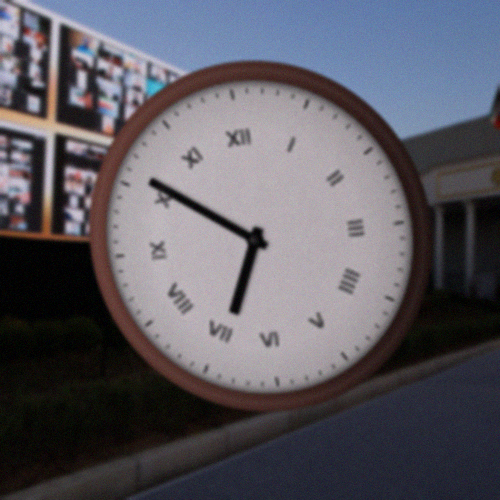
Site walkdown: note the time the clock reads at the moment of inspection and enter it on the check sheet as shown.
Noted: 6:51
